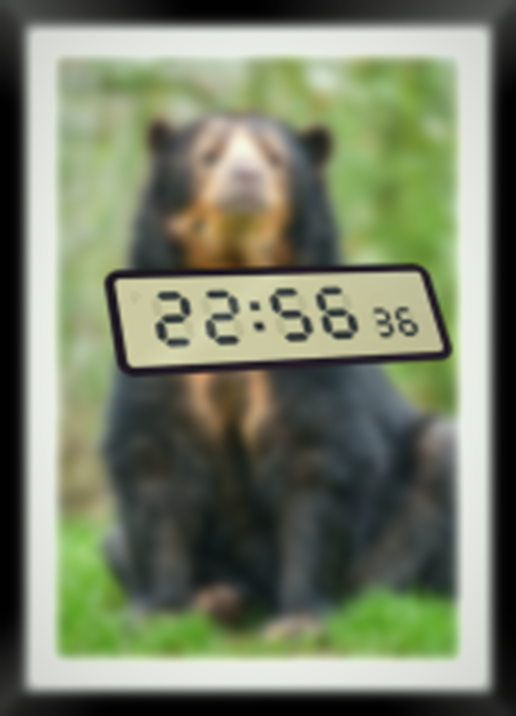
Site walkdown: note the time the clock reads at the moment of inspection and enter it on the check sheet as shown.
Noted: 22:56:36
